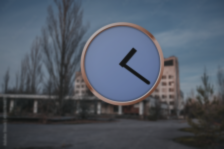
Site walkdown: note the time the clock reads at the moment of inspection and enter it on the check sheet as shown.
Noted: 1:21
